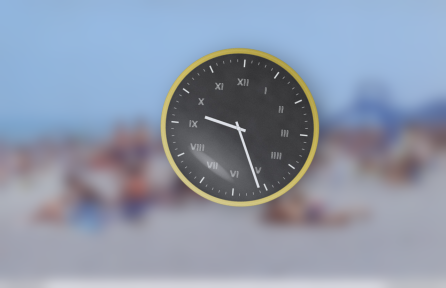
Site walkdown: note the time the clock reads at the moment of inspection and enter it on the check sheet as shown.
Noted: 9:26
